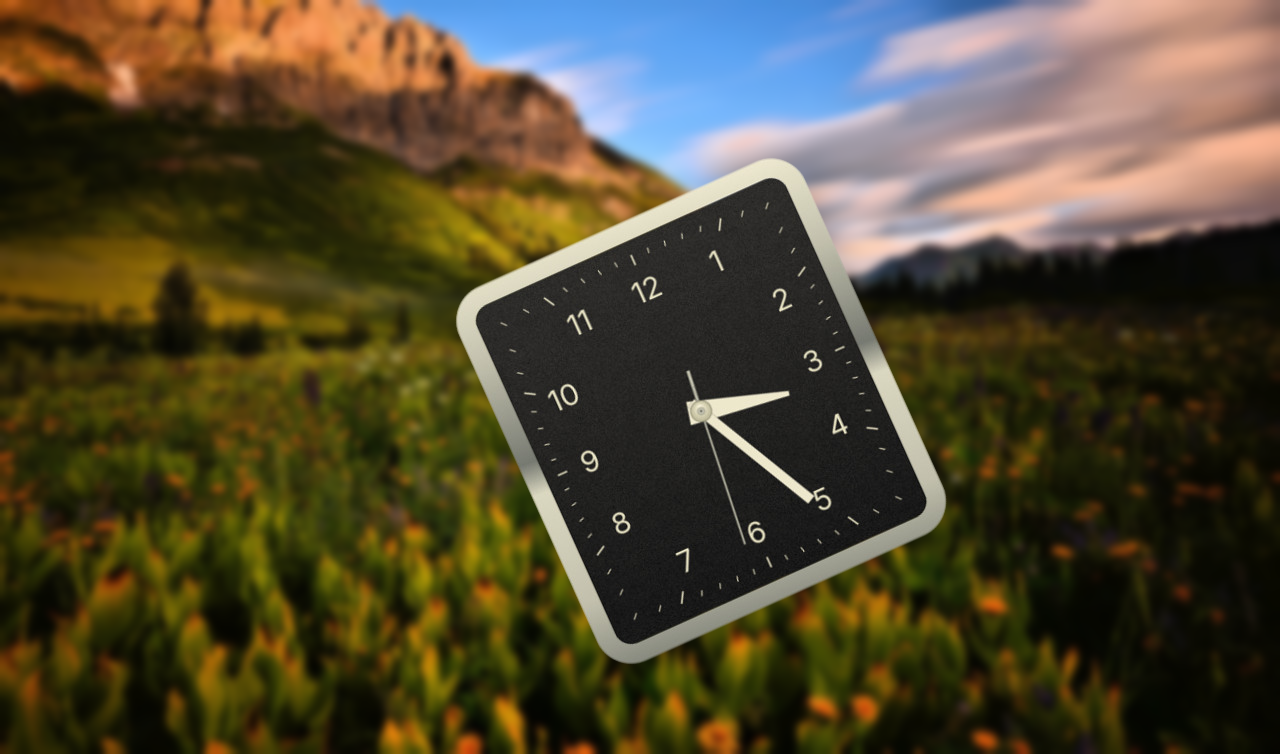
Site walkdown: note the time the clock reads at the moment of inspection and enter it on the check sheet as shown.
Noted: 3:25:31
